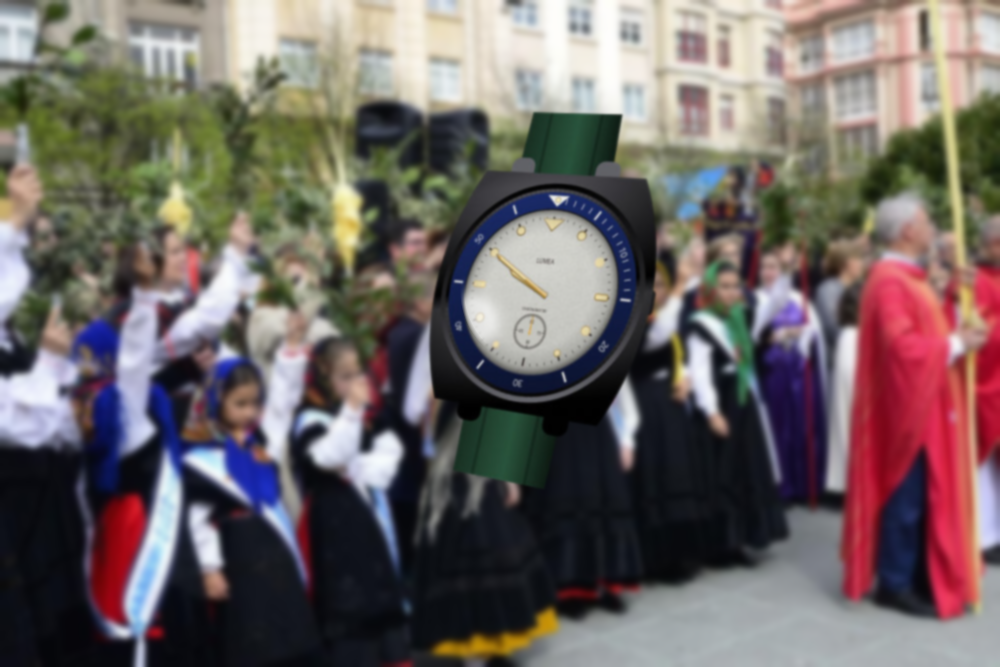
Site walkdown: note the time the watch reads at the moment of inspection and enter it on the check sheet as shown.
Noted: 9:50
